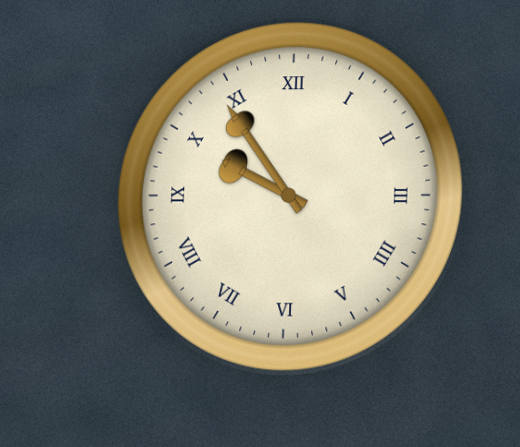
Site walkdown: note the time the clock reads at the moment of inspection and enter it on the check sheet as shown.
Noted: 9:54
